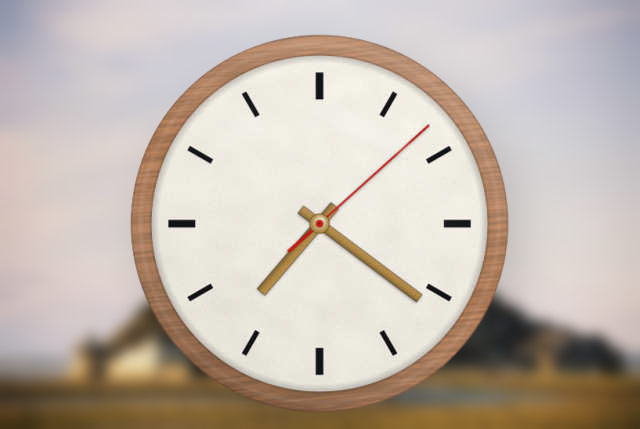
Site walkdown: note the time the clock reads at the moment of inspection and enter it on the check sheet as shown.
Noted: 7:21:08
